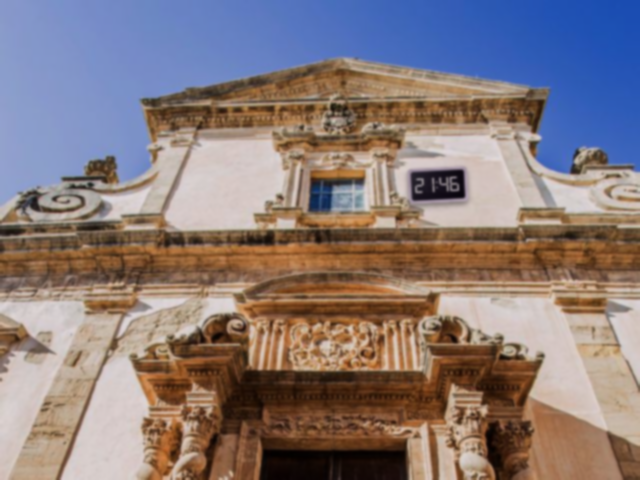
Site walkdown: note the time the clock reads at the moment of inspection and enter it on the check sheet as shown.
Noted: 21:46
